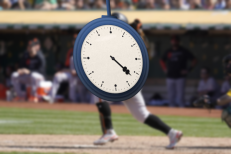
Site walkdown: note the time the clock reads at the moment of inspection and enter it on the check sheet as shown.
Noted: 4:22
